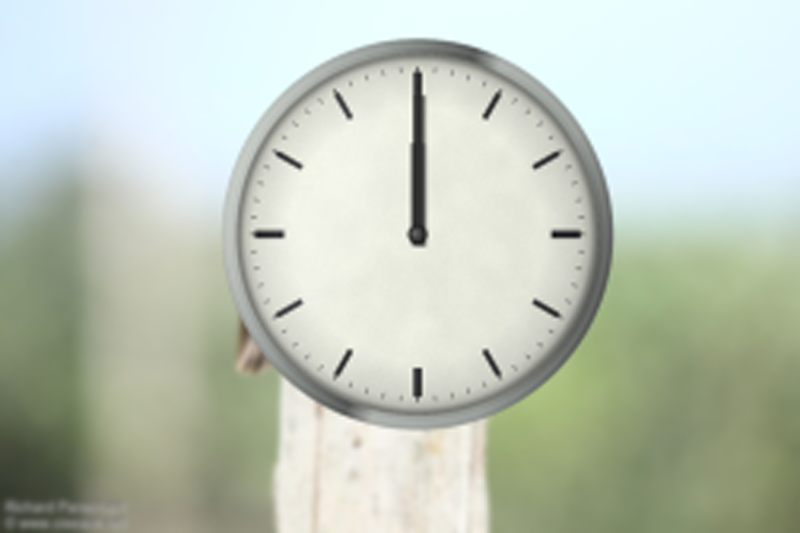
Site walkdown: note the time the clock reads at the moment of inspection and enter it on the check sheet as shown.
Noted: 12:00
